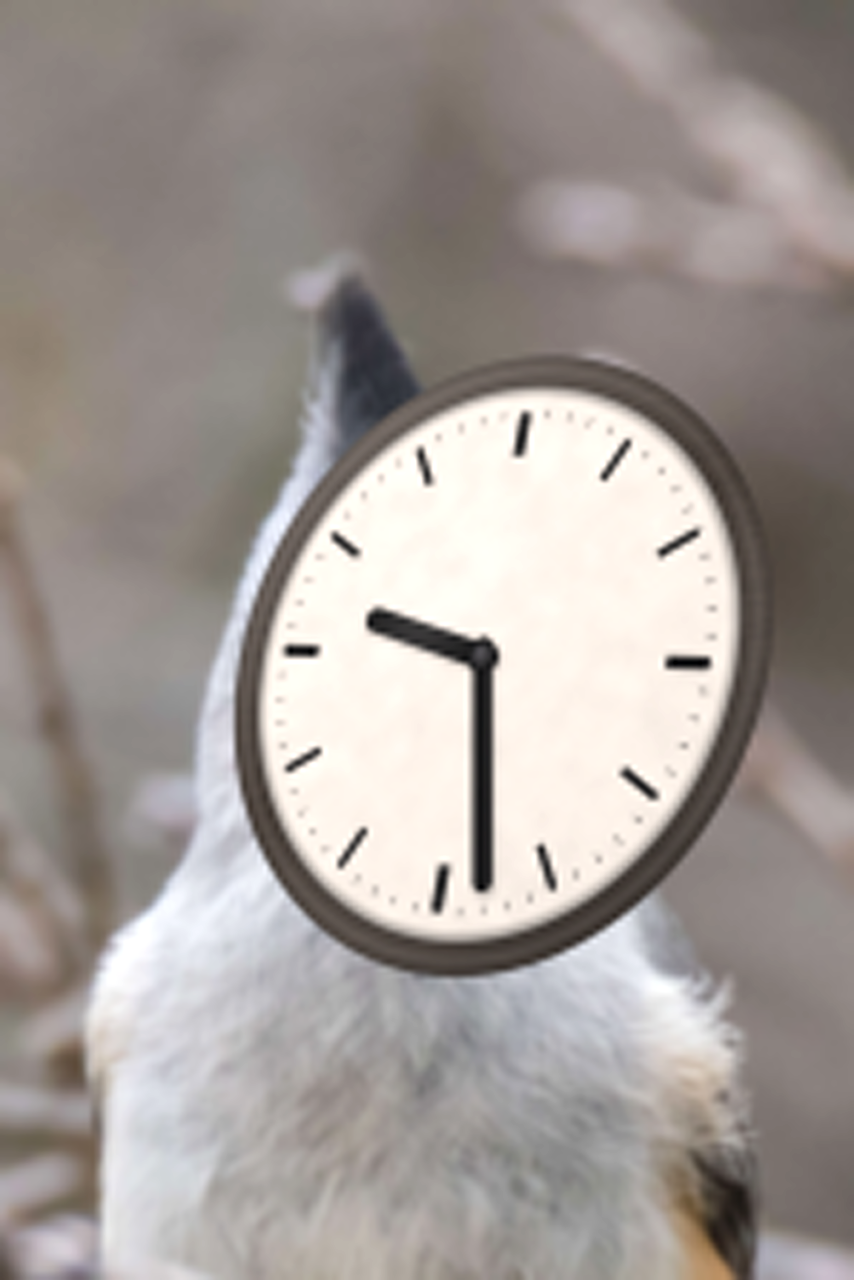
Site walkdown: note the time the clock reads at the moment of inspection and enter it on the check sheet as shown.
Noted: 9:28
